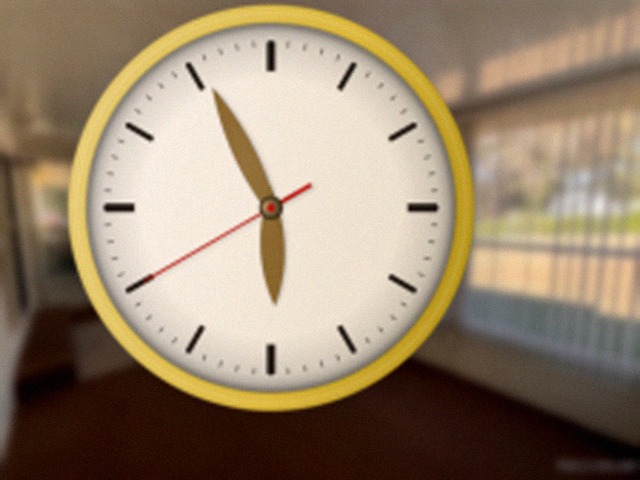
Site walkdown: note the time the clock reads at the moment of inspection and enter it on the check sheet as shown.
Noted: 5:55:40
